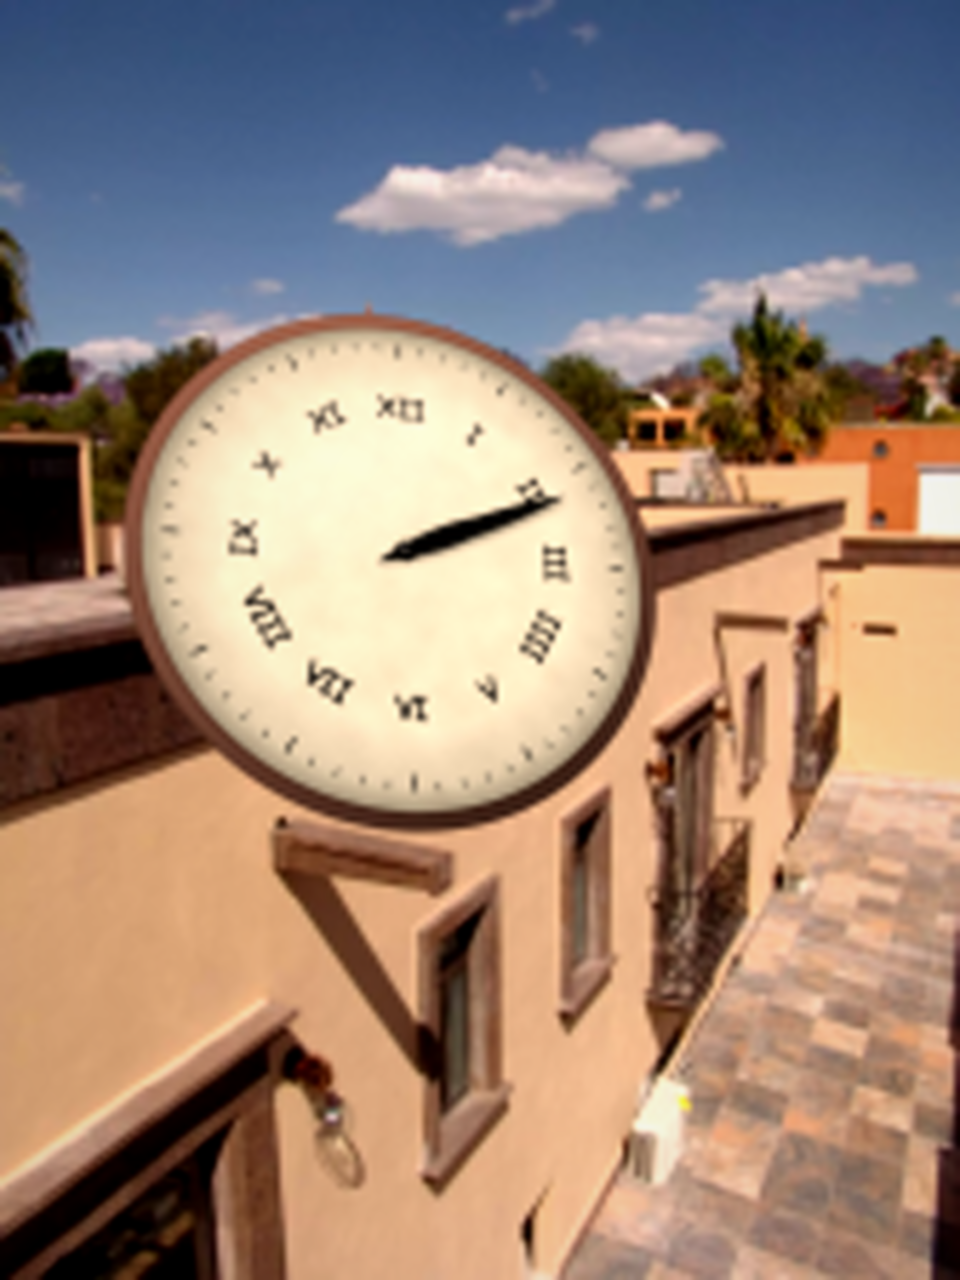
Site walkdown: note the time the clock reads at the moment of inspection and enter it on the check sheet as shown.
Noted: 2:11
